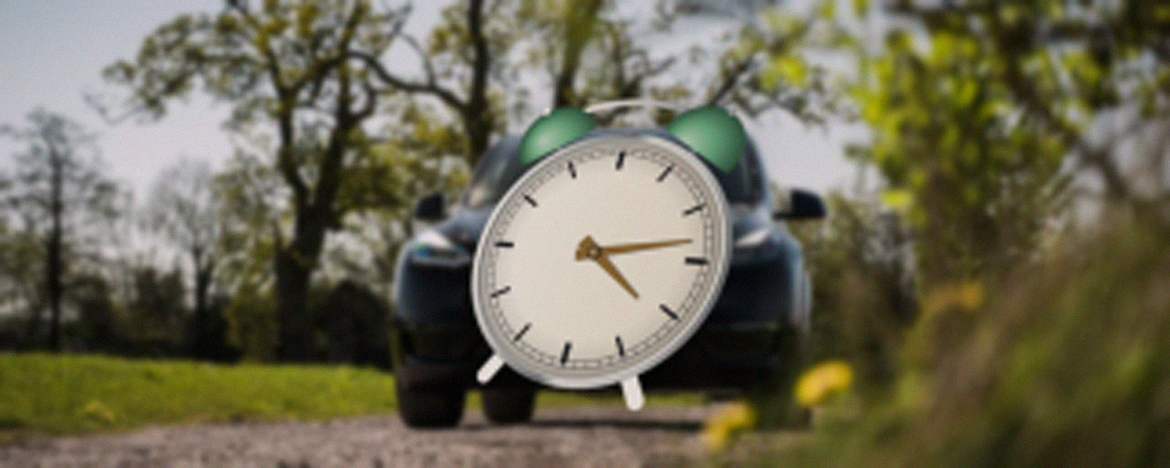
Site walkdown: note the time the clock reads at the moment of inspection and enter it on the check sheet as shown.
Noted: 4:13
